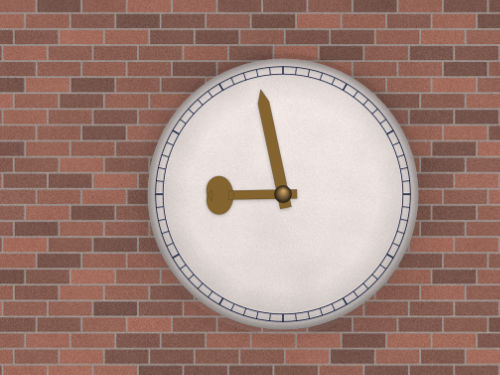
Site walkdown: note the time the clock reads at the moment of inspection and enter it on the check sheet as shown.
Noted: 8:58
